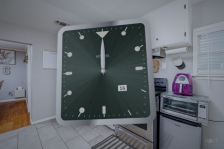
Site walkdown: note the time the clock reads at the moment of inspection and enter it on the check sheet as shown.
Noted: 12:00
